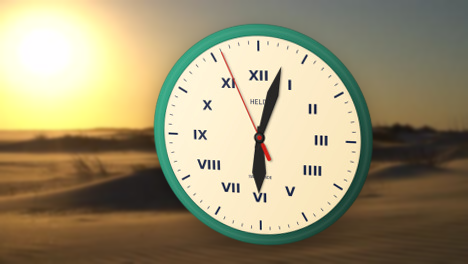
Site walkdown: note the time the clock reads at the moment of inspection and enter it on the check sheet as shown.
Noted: 6:02:56
